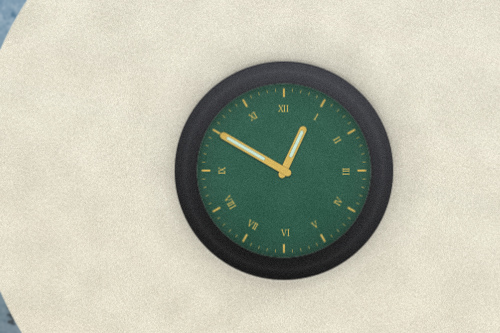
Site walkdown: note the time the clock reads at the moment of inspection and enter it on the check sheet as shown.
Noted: 12:50
